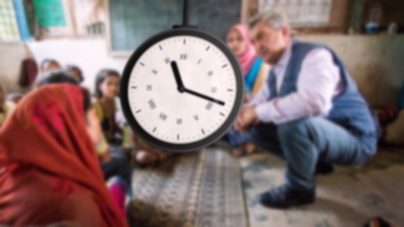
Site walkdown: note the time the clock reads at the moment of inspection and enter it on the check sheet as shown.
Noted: 11:18
